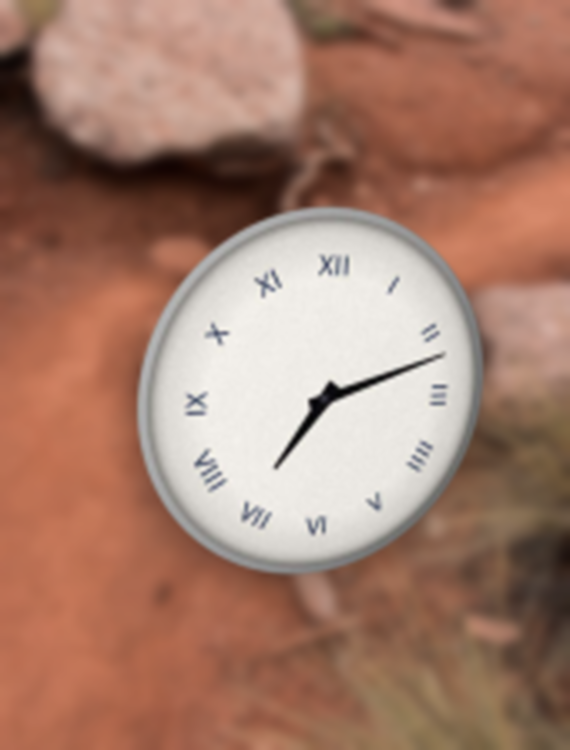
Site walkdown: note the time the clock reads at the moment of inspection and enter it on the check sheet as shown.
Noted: 7:12
